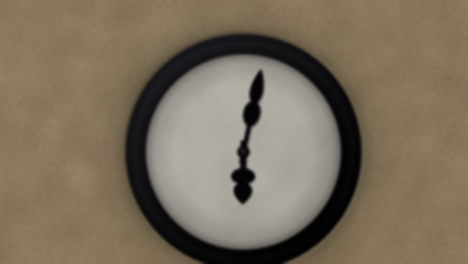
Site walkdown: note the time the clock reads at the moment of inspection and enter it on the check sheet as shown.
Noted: 6:02
